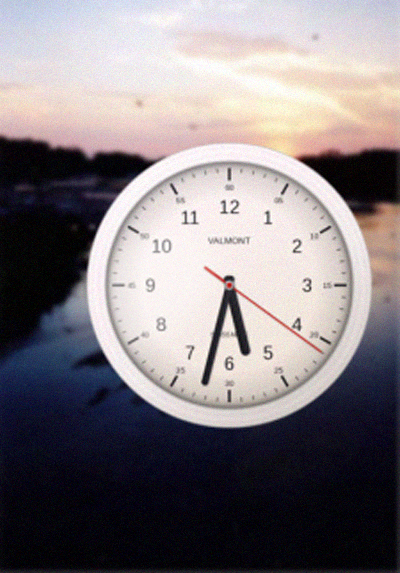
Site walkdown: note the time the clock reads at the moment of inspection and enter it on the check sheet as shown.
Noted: 5:32:21
